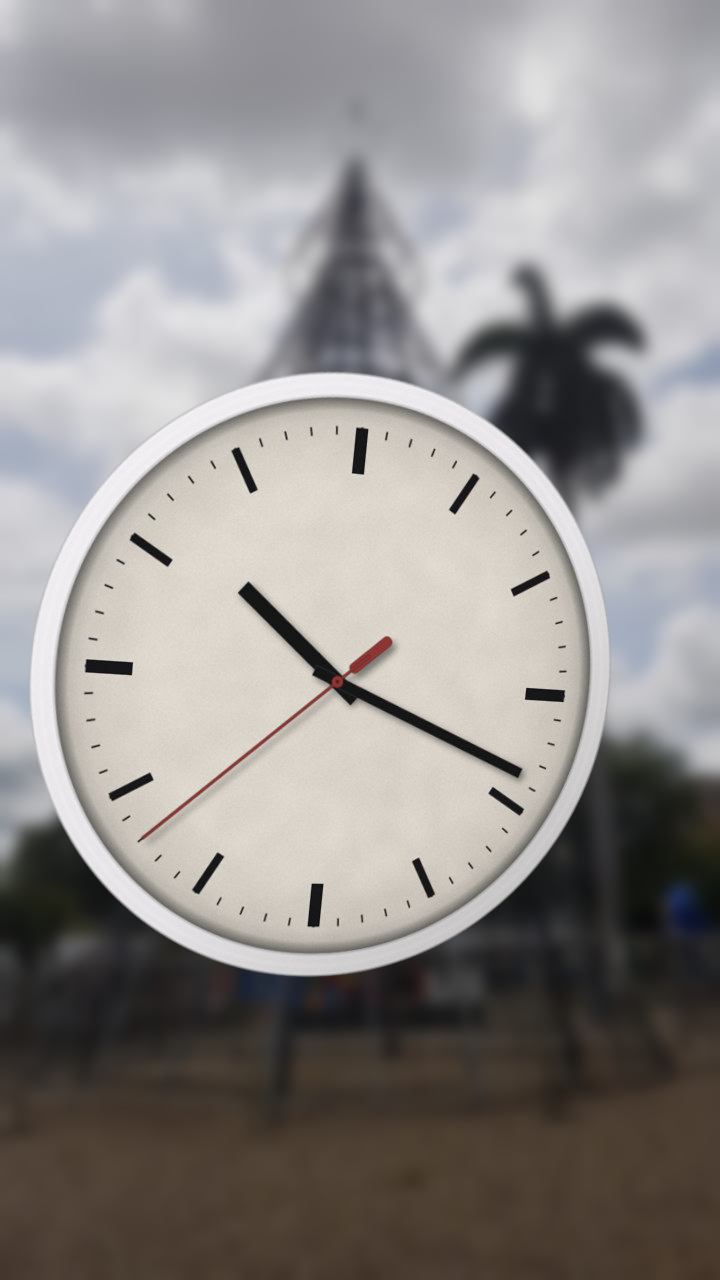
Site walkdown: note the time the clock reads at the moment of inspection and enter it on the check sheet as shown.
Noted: 10:18:38
